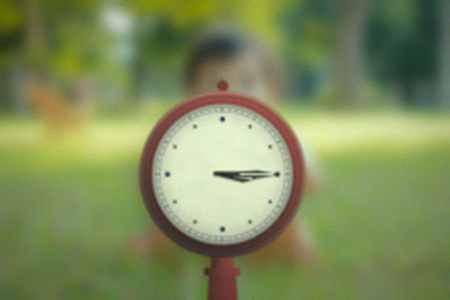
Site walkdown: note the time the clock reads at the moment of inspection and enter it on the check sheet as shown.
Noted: 3:15
